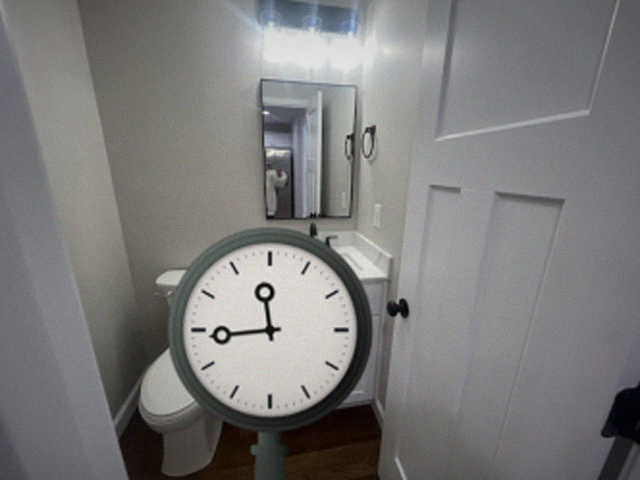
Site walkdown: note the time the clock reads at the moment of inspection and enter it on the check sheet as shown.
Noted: 11:44
